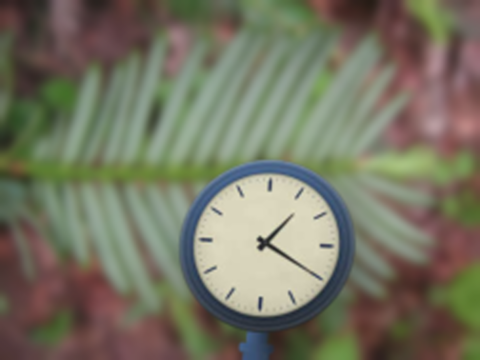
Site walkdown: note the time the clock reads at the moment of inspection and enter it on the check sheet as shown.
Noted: 1:20
